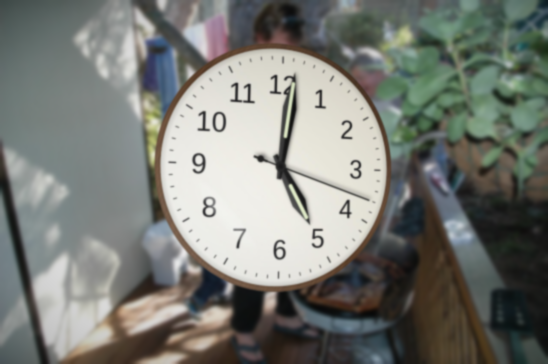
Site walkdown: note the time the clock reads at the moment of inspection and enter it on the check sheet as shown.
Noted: 5:01:18
